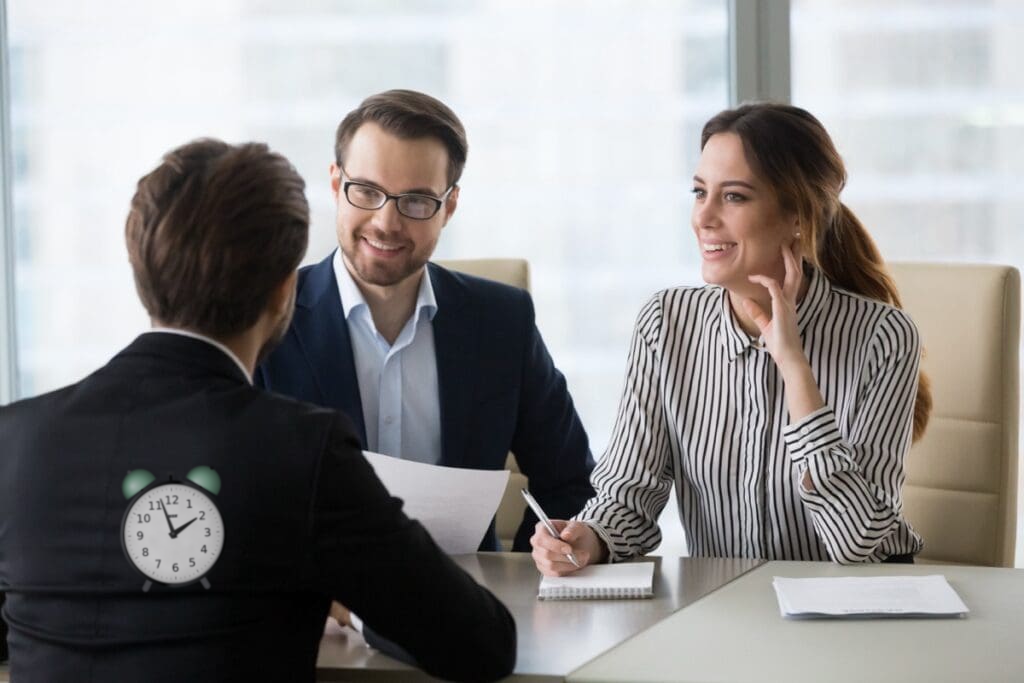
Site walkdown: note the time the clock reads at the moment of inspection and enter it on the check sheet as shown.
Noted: 1:57
